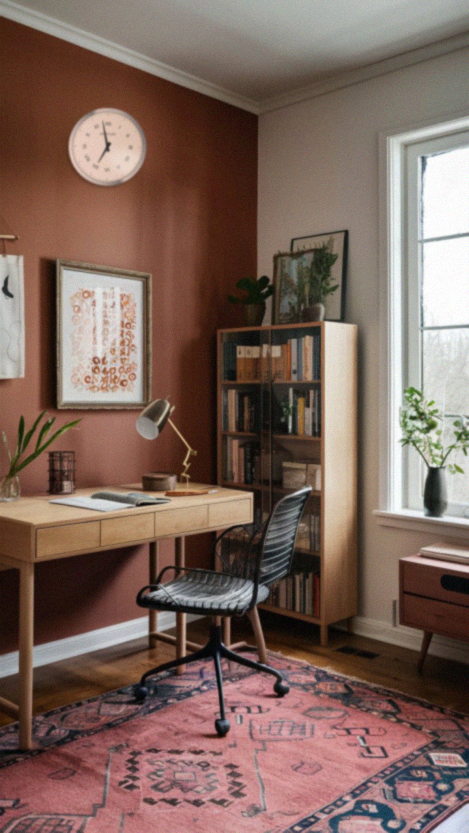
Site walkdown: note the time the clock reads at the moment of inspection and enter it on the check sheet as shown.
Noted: 6:58
